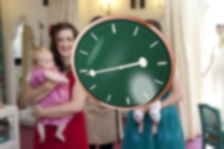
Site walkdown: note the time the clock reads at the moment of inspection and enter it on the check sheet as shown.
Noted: 2:44
